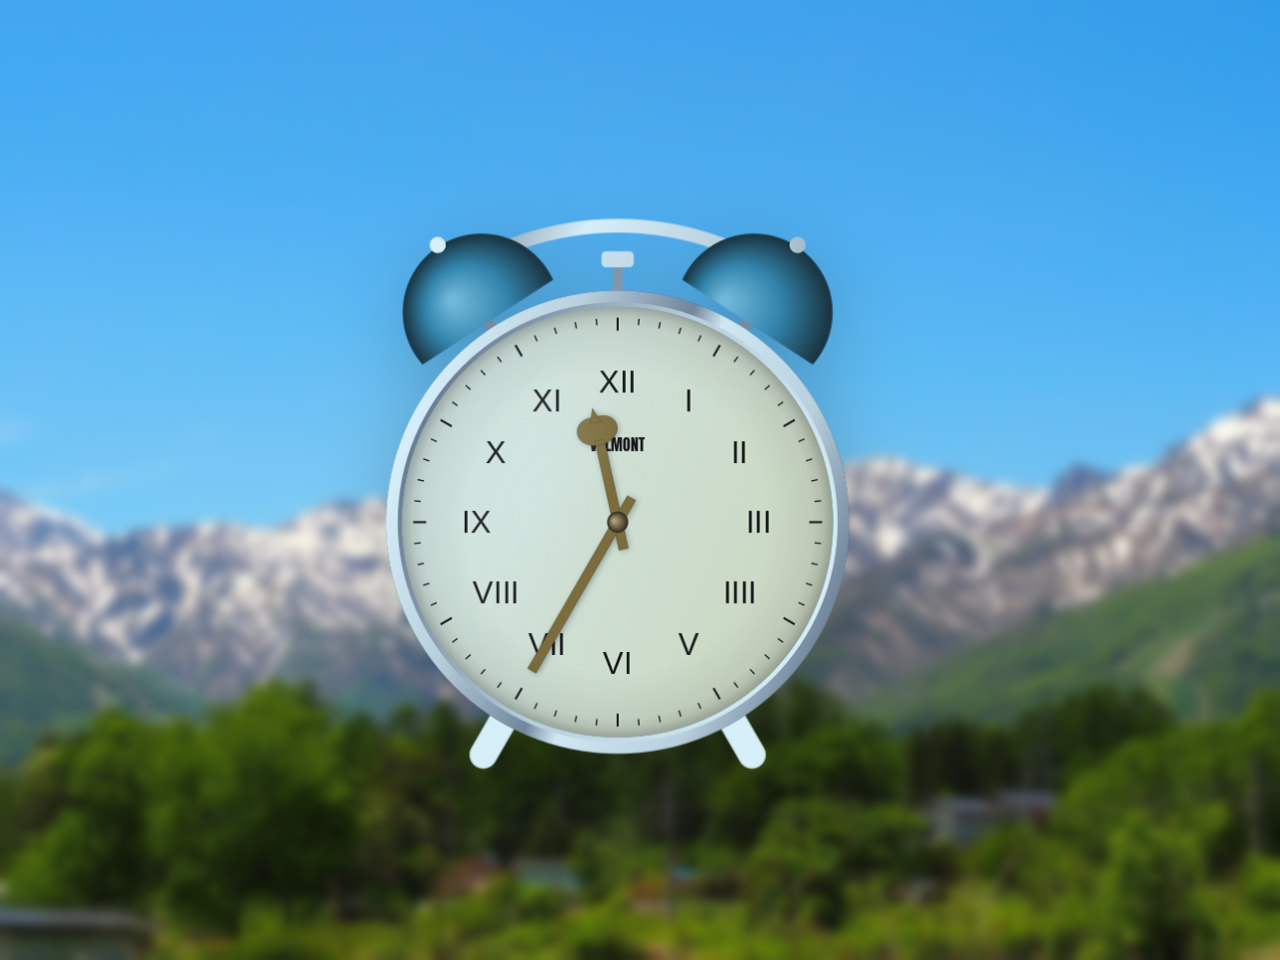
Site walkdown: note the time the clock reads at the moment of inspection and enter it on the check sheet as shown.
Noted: 11:35
